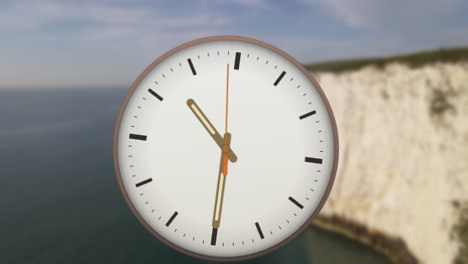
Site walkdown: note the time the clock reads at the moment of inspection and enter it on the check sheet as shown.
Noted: 10:29:59
